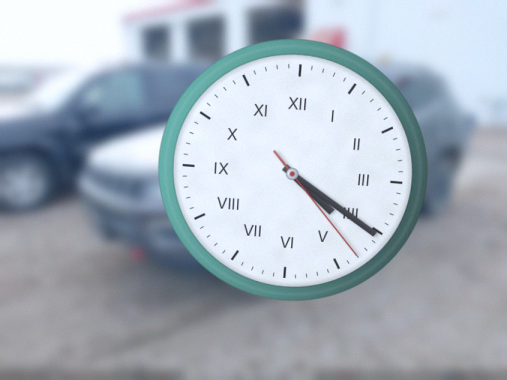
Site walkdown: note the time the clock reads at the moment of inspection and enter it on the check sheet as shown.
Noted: 4:20:23
